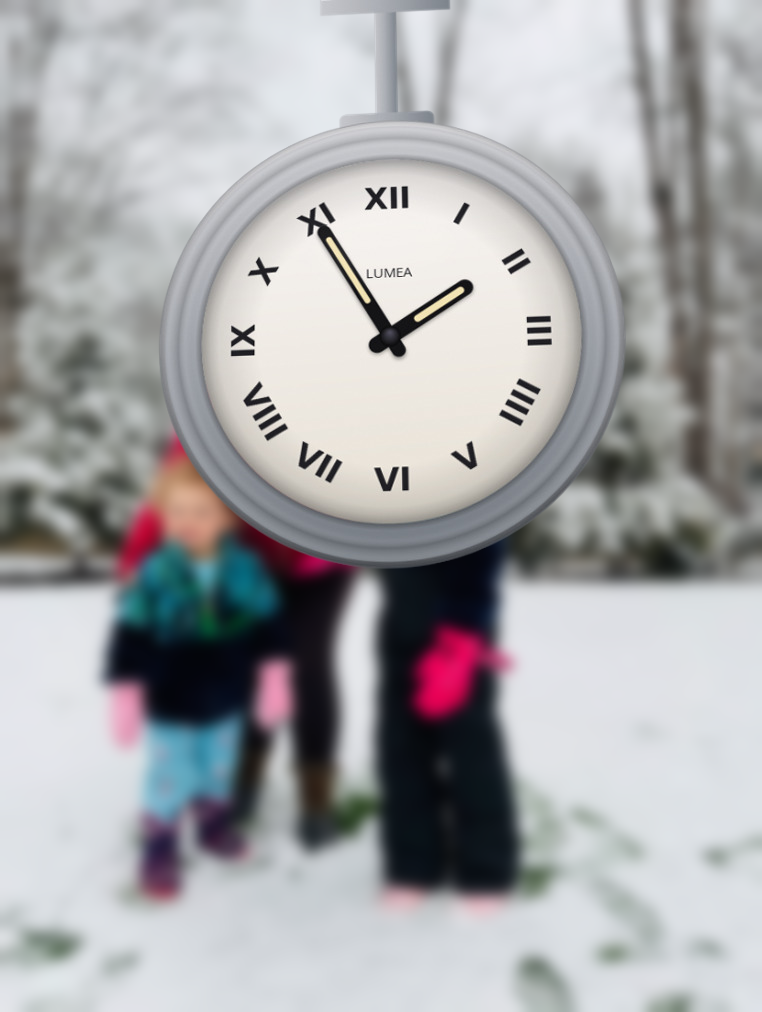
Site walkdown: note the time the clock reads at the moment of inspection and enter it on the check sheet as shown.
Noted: 1:55
